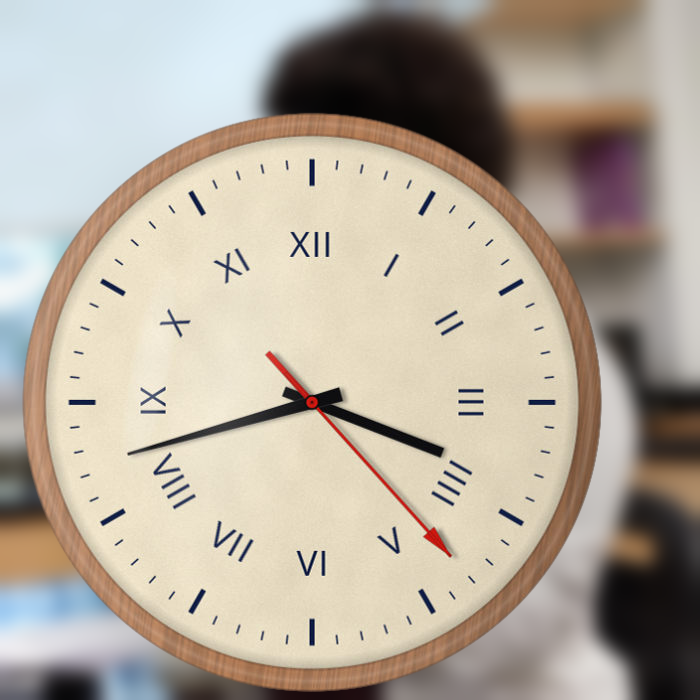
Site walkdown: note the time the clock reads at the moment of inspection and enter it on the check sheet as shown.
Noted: 3:42:23
